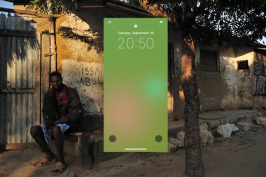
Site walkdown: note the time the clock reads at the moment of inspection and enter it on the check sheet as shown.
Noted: 20:50
